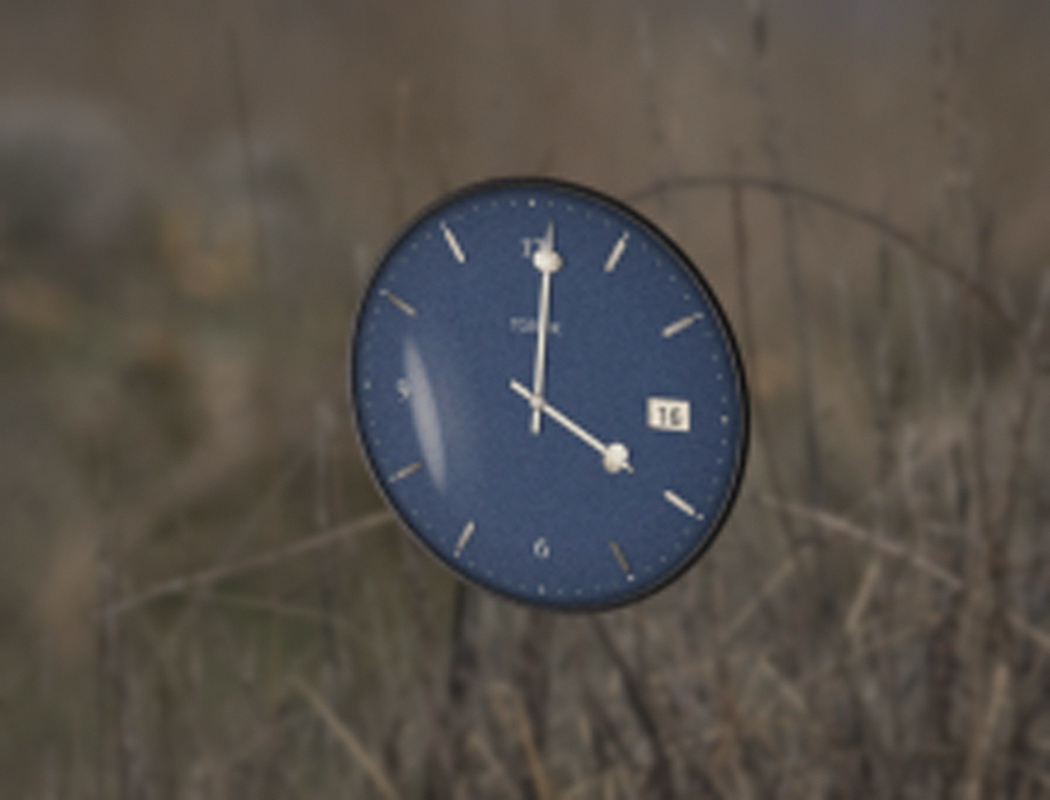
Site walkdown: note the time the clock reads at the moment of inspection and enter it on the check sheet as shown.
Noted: 4:01
